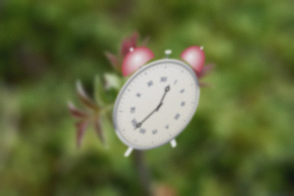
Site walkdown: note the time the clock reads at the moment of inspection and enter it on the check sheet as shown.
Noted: 12:38
